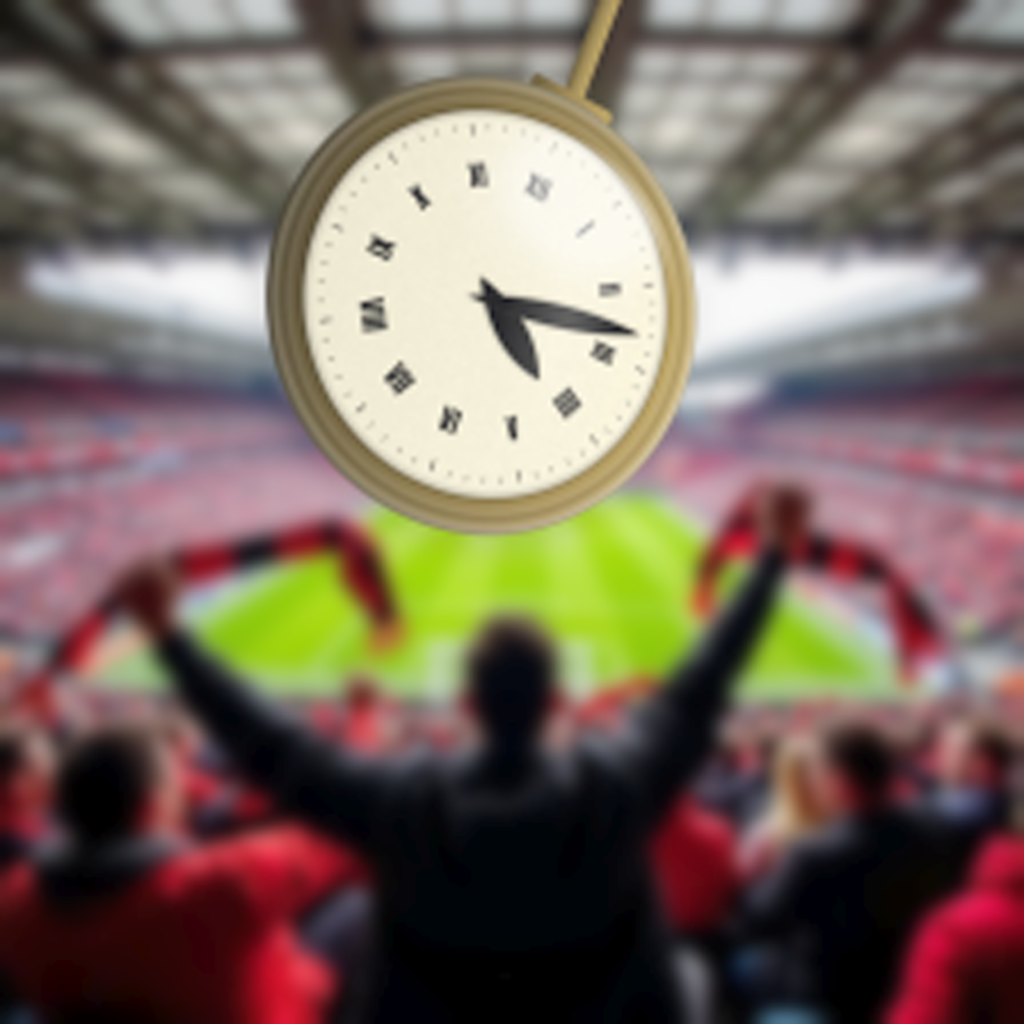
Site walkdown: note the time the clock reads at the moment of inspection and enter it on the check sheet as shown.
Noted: 4:13
